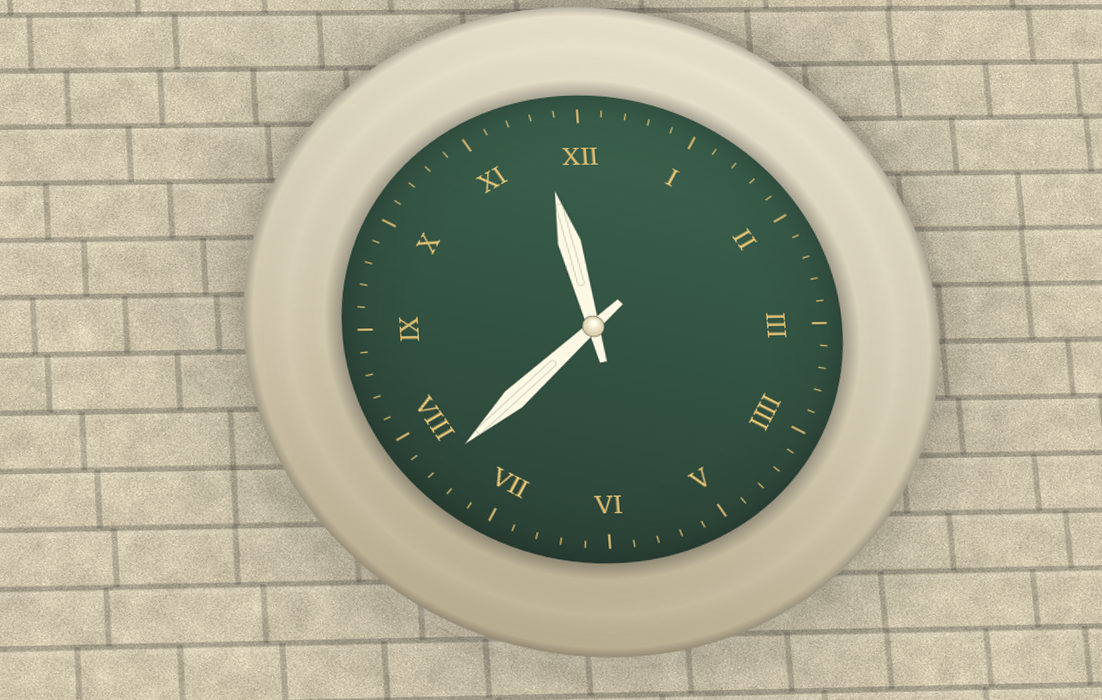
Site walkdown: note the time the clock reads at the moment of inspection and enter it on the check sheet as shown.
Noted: 11:38
